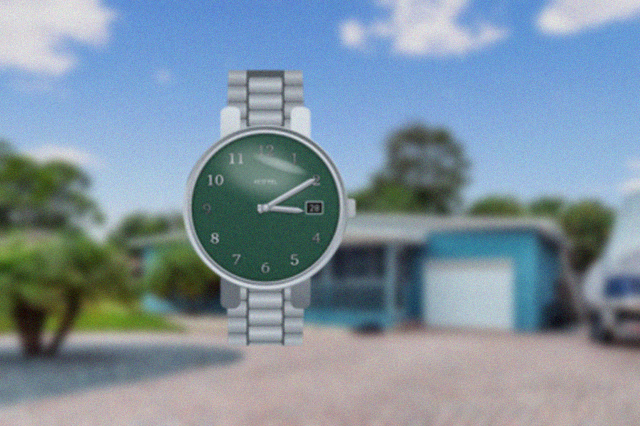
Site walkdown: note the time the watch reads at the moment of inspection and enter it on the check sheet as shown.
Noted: 3:10
